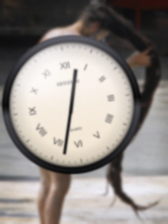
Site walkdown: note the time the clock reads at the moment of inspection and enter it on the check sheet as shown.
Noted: 12:33
